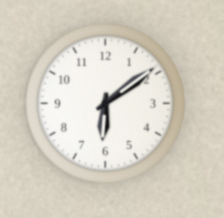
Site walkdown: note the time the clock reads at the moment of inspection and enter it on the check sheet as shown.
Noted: 6:09
